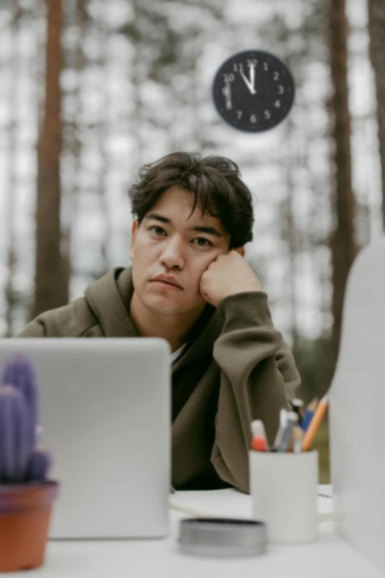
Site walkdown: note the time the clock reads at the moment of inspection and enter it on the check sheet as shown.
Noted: 11:00
